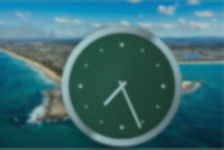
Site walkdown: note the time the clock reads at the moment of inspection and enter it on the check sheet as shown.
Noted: 7:26
